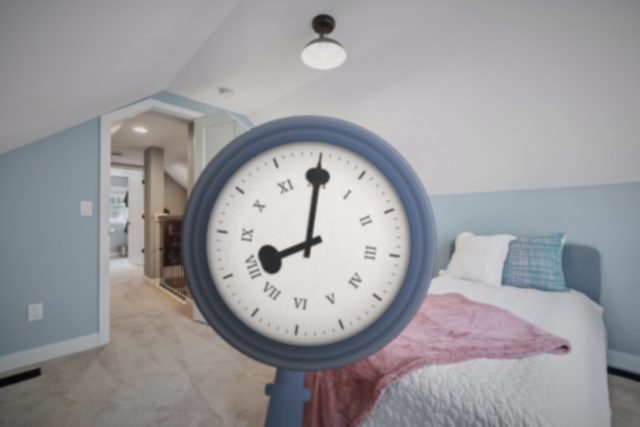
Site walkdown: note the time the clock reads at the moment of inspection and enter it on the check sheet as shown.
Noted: 8:00
